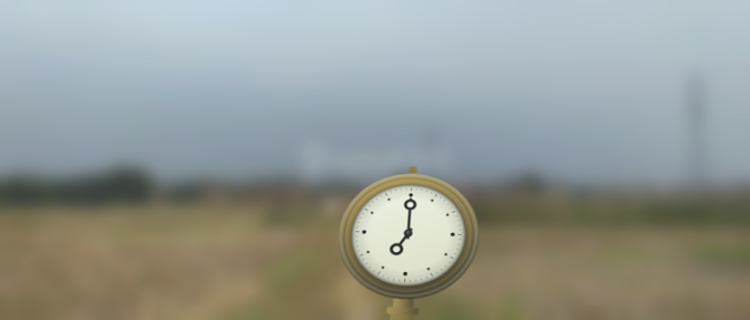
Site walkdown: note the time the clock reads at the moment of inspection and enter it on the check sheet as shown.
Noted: 7:00
